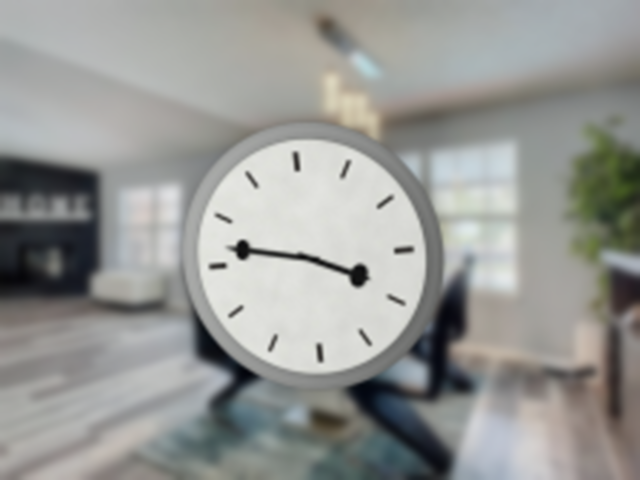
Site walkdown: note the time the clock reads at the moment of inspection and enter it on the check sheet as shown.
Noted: 3:47
